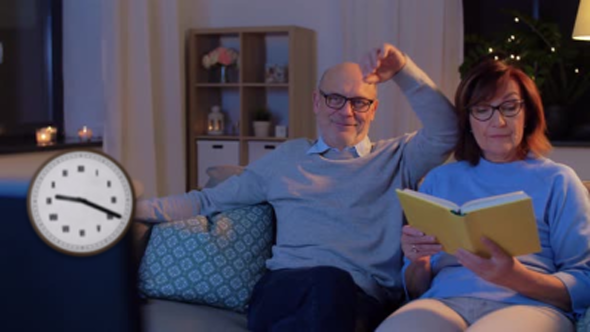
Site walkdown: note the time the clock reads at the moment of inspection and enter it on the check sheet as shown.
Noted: 9:19
